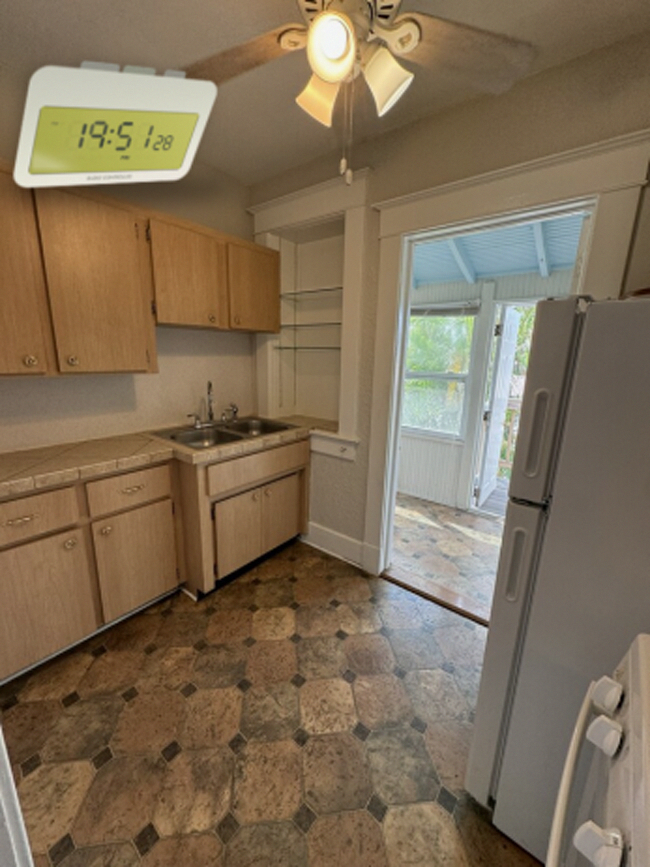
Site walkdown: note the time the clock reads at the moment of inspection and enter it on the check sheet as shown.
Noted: 19:51:28
